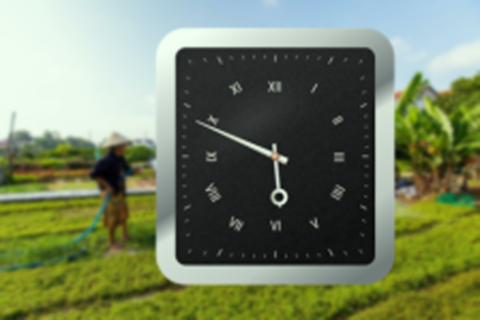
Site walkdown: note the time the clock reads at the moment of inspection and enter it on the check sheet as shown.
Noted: 5:49
